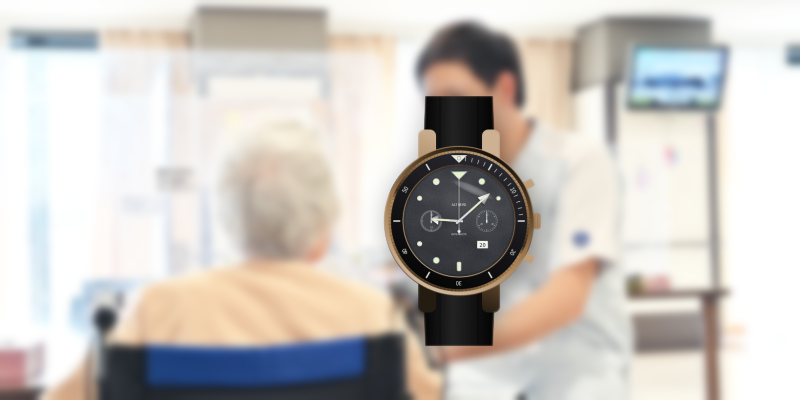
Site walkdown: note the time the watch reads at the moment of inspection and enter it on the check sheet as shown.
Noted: 9:08
